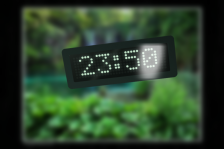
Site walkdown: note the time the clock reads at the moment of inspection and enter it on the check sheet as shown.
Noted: 23:50
